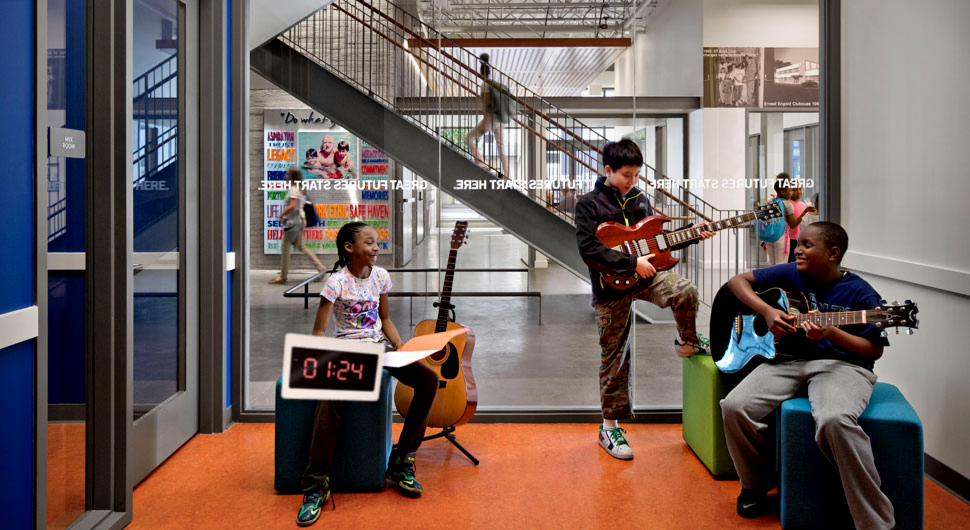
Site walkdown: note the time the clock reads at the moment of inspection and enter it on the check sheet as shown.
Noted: 1:24
